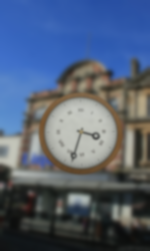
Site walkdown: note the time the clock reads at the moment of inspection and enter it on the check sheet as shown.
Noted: 3:33
